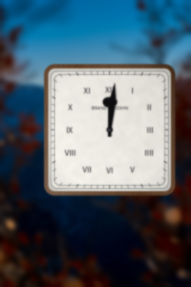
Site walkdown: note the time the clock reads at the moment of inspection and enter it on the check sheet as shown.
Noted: 12:01
